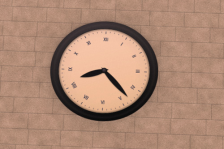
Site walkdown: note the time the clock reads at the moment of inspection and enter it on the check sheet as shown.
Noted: 8:23
